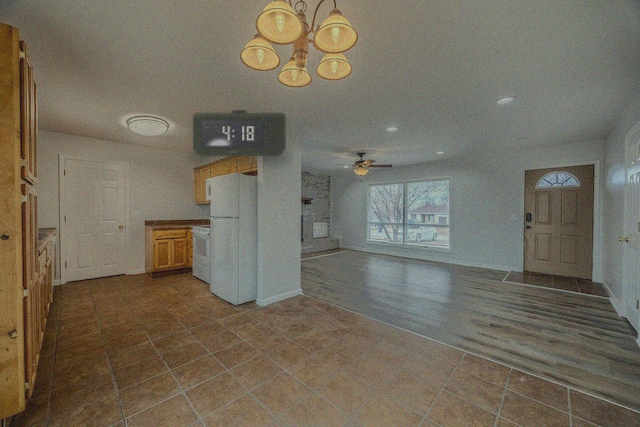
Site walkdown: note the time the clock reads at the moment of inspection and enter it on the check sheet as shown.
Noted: 4:18
